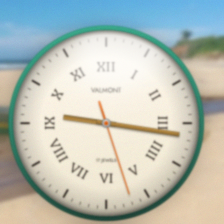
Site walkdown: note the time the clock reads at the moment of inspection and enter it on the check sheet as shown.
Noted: 9:16:27
